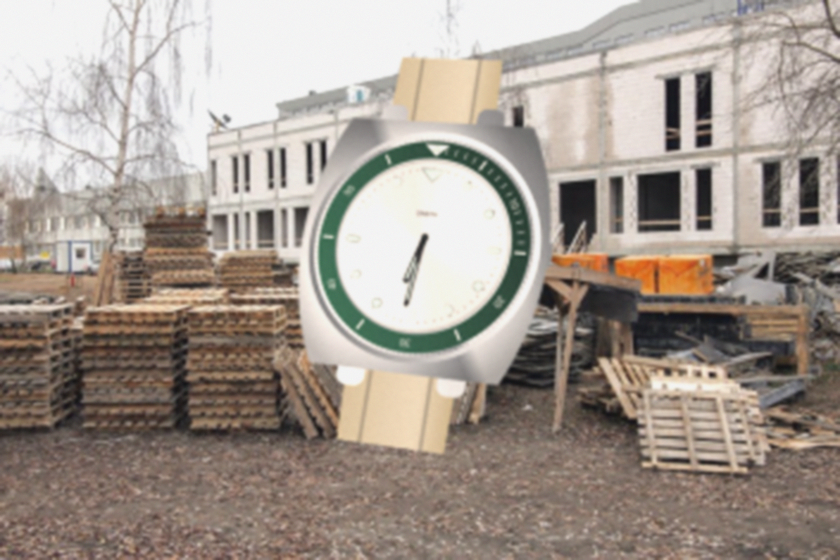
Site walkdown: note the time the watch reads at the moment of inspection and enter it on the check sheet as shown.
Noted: 6:31
